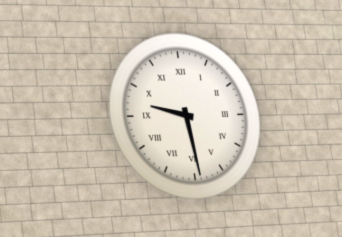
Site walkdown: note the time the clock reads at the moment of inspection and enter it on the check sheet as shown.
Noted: 9:29
